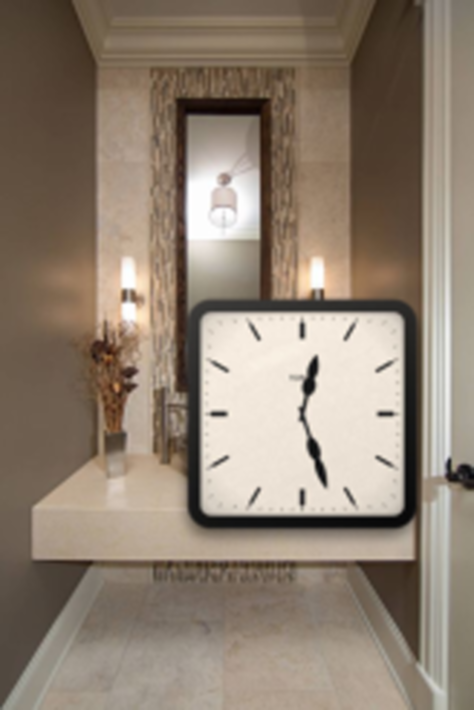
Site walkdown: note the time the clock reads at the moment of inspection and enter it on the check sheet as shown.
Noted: 12:27
